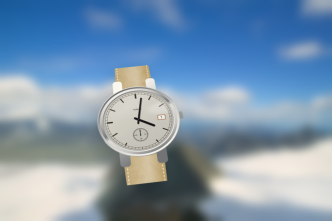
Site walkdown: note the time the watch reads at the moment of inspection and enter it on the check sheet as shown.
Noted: 4:02
